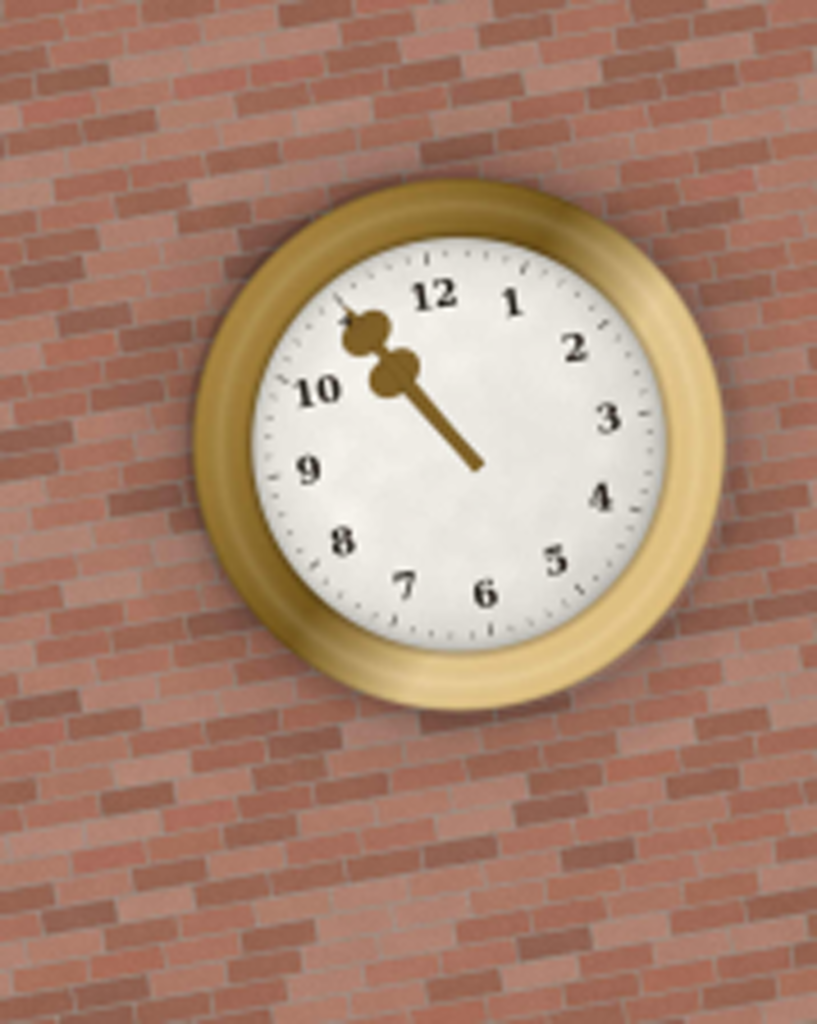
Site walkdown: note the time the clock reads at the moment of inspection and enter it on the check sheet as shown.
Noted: 10:55
